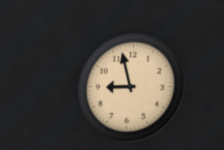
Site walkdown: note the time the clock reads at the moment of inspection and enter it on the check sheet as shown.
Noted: 8:57
